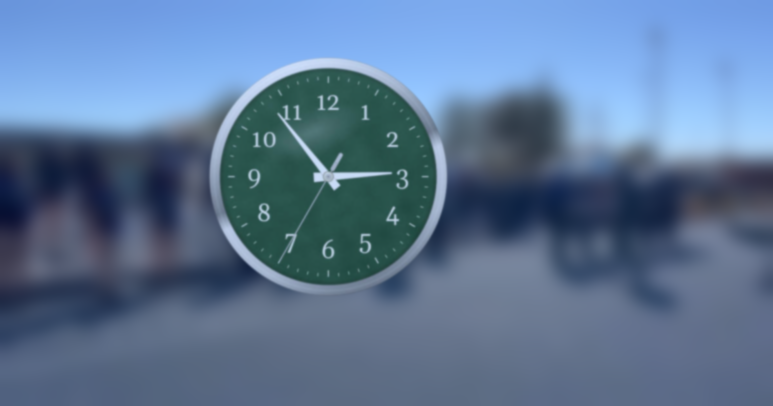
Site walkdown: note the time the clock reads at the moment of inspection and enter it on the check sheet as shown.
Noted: 2:53:35
